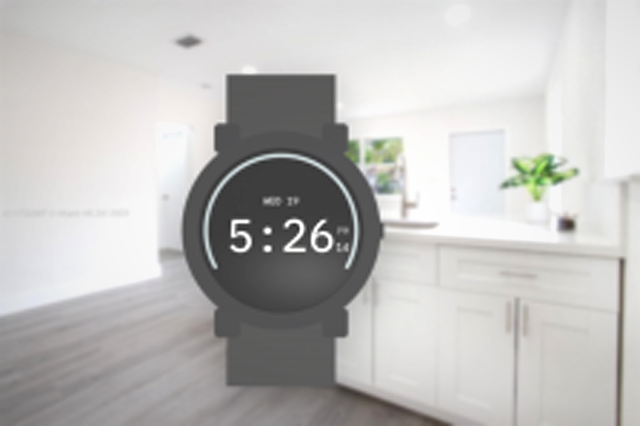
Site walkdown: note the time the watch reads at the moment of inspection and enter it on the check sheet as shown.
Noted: 5:26
